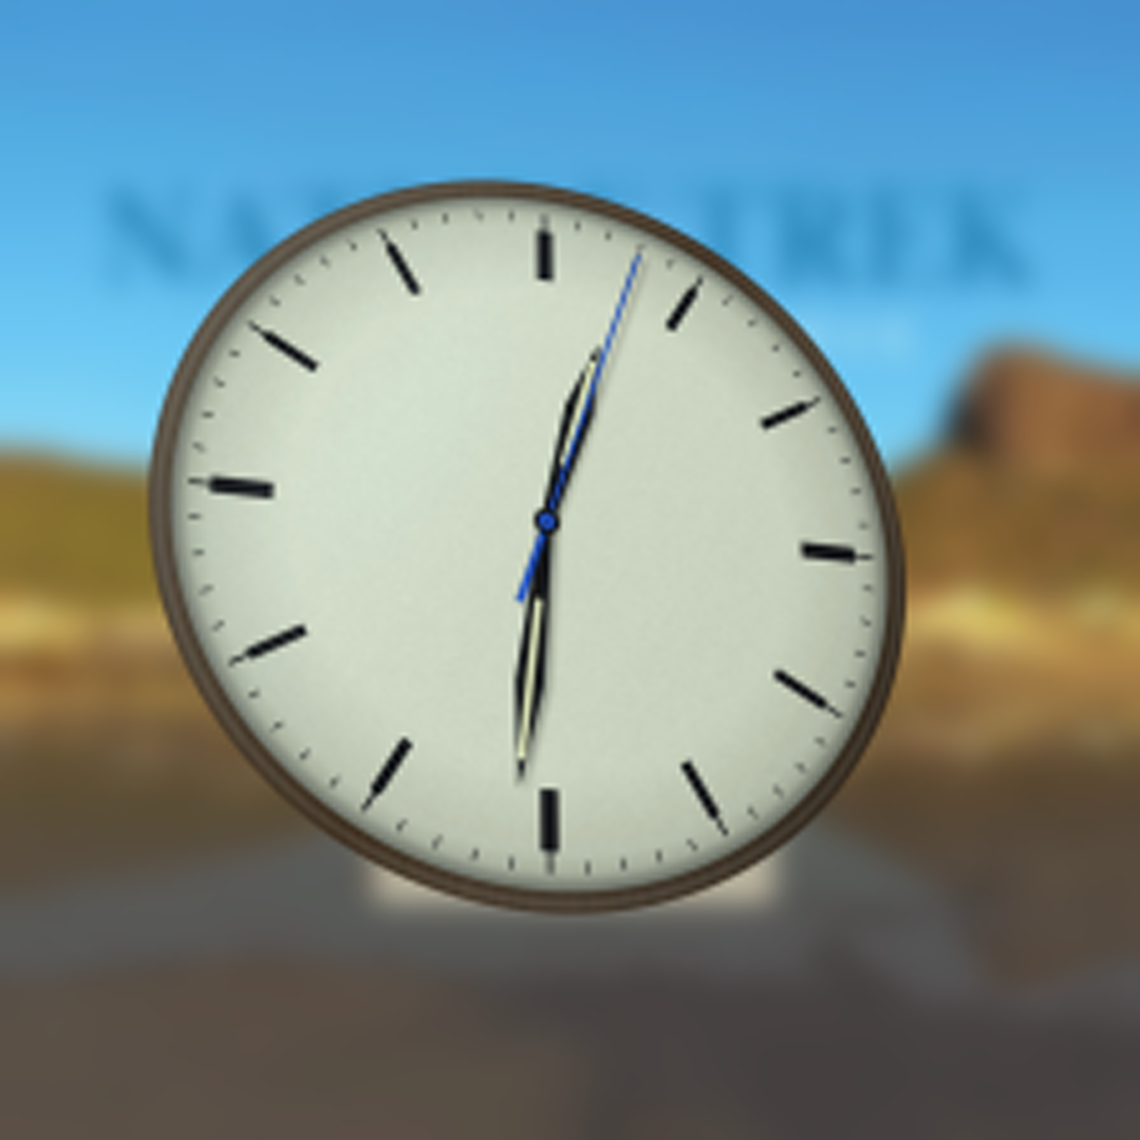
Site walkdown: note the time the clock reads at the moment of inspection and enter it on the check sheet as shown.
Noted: 12:31:03
